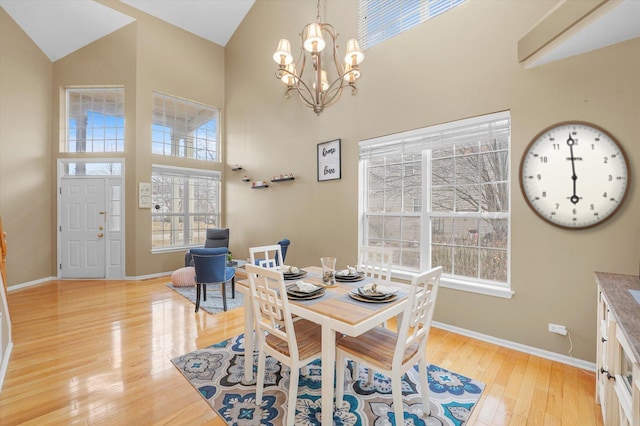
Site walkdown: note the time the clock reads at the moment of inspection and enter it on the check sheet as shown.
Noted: 5:59
